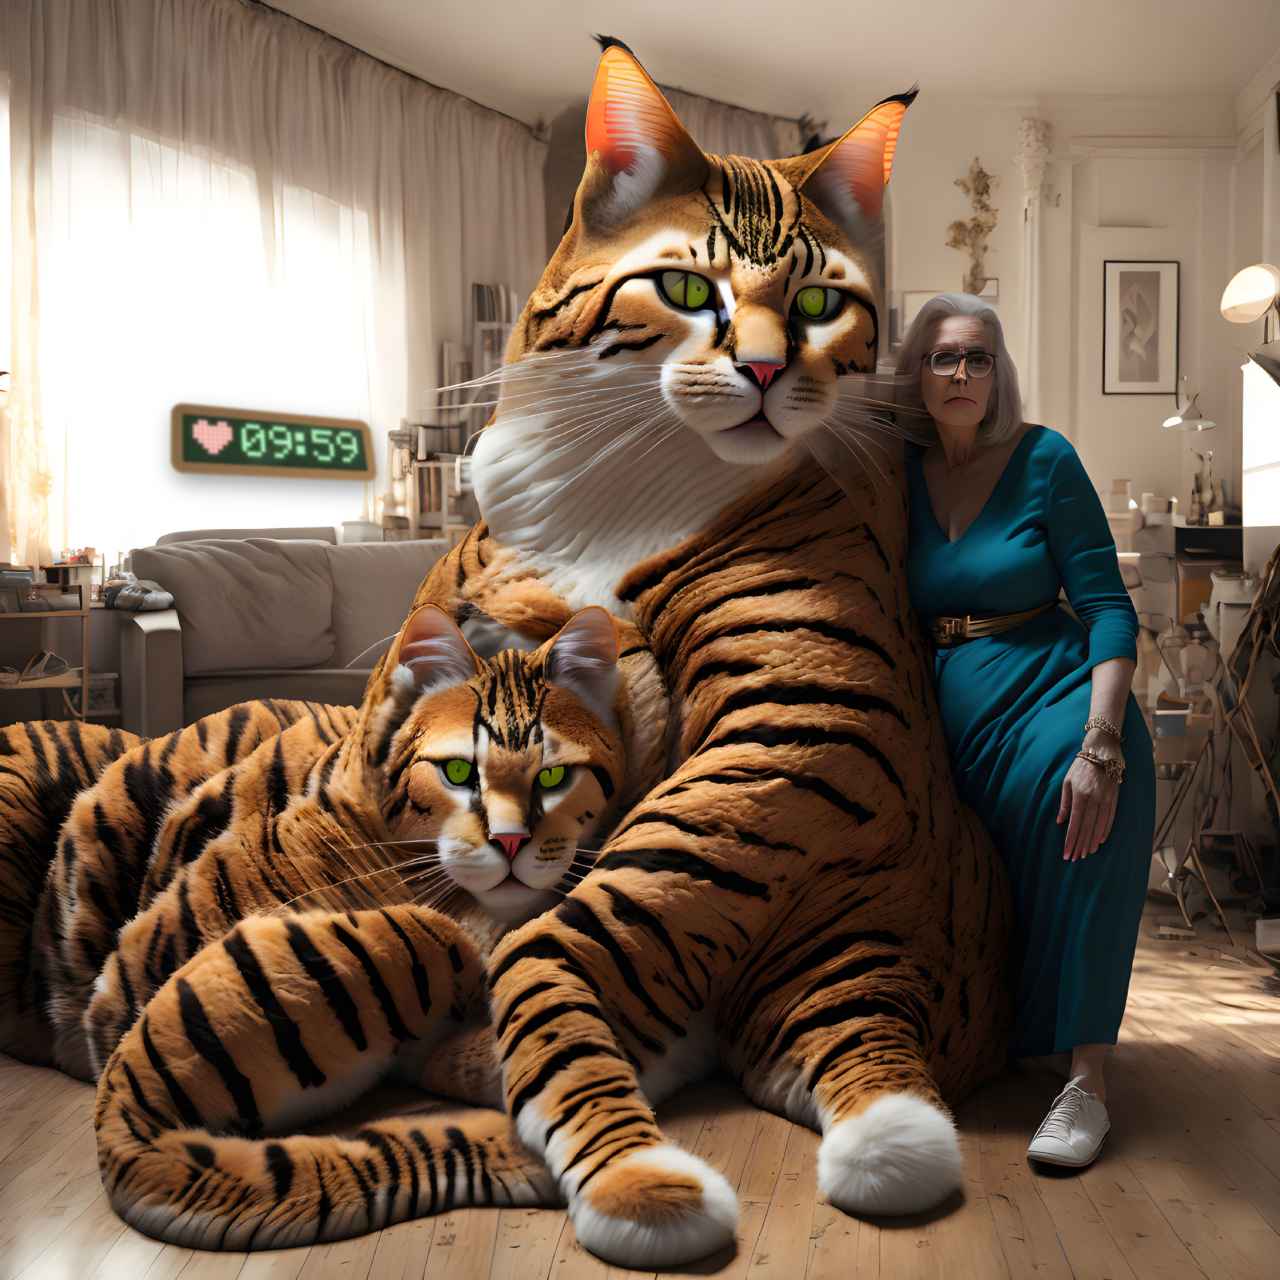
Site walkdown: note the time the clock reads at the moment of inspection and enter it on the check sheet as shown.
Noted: 9:59
